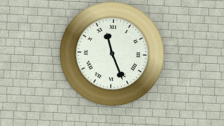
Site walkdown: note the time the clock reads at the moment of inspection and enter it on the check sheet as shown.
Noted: 11:26
